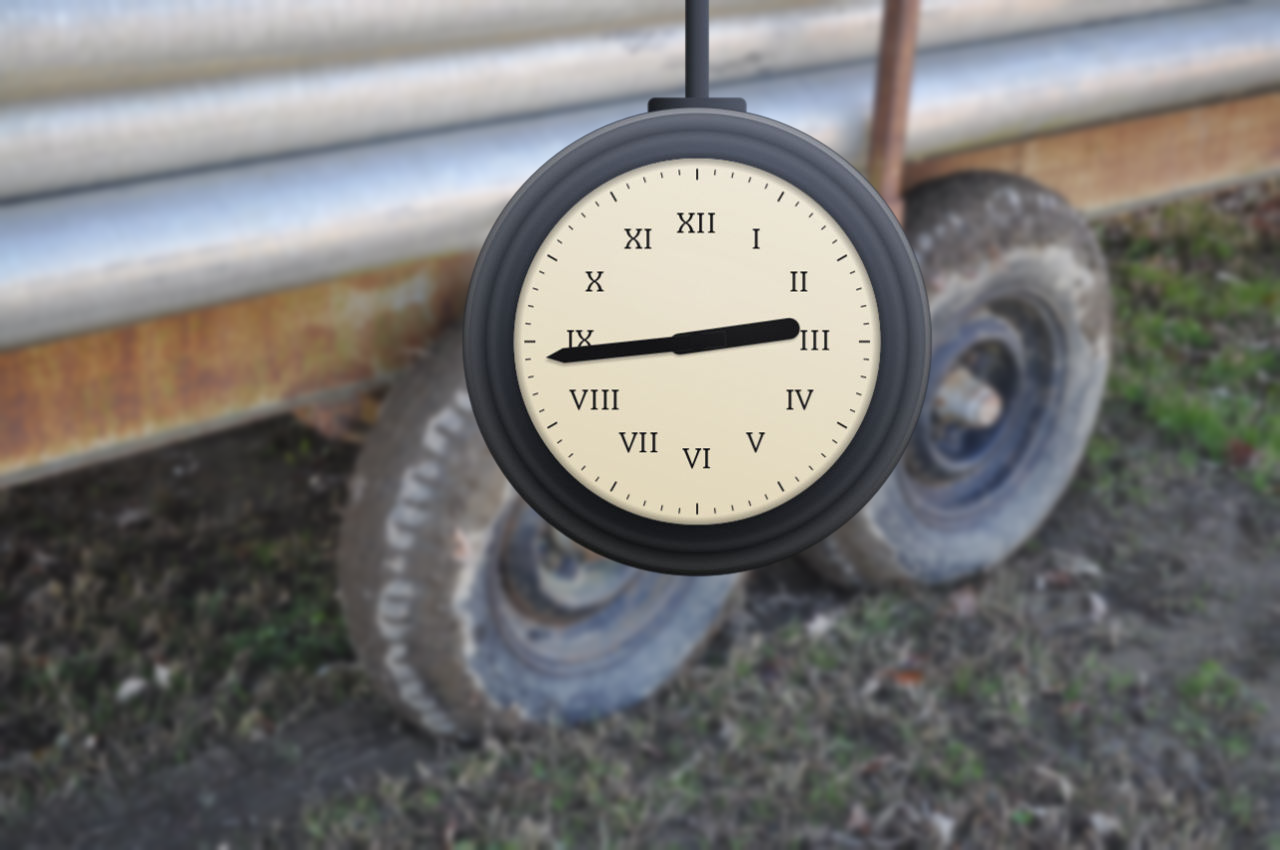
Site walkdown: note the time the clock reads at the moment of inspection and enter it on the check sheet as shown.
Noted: 2:44
